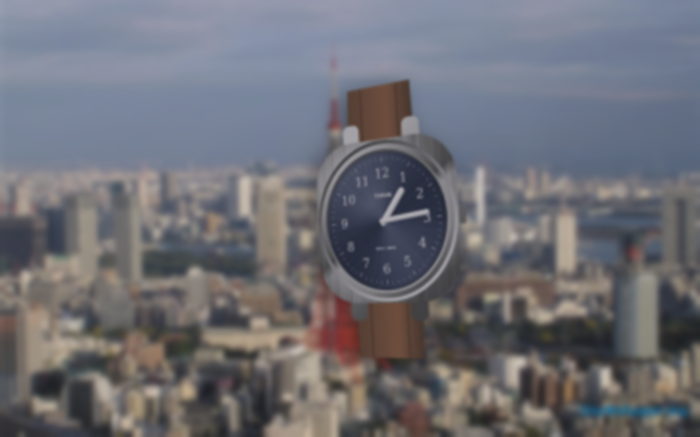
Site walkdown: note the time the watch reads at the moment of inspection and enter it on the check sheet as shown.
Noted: 1:14
